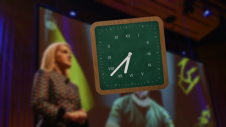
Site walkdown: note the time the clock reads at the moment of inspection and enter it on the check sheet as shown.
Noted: 6:38
